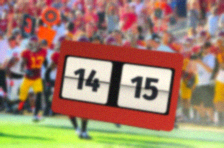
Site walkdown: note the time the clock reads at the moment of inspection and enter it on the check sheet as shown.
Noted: 14:15
